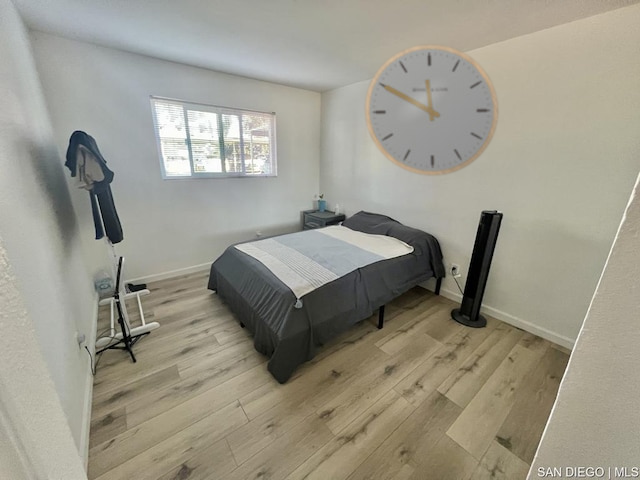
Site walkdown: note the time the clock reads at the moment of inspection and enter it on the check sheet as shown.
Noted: 11:50
